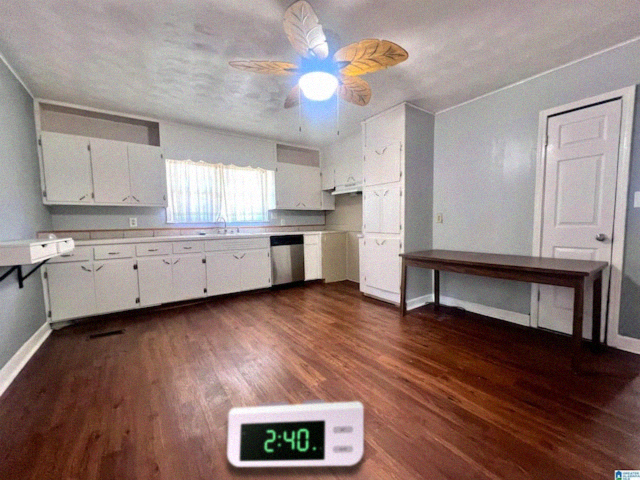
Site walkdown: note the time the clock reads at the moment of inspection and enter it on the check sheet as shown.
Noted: 2:40
